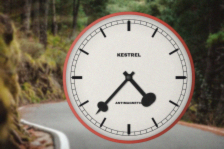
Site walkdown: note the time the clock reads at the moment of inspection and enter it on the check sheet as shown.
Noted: 4:37
